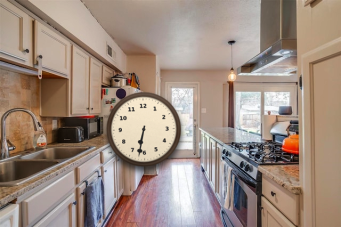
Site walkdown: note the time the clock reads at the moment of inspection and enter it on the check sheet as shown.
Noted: 6:32
